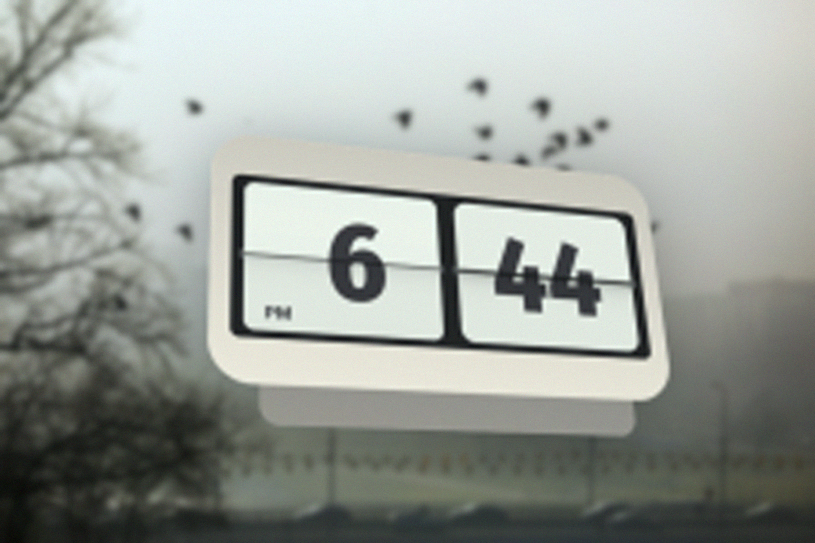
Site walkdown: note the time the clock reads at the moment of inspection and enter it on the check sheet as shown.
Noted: 6:44
